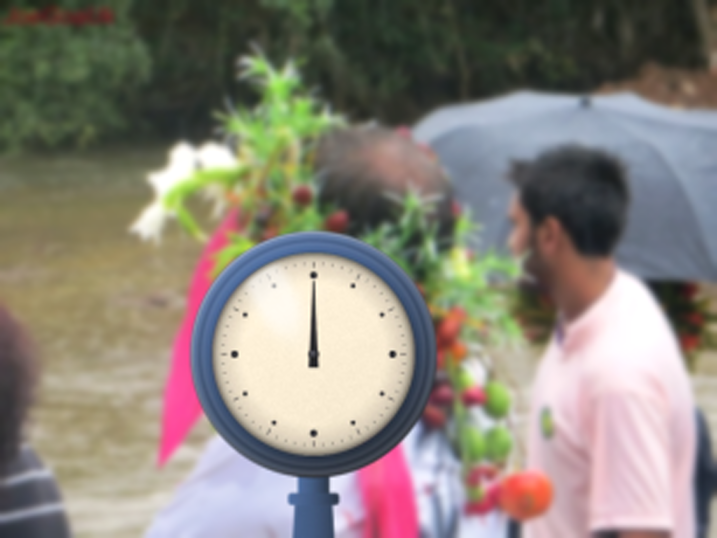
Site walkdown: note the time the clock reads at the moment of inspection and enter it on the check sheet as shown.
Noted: 12:00
